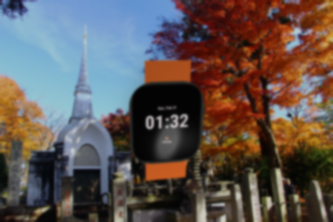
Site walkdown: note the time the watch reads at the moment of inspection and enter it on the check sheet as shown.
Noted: 1:32
